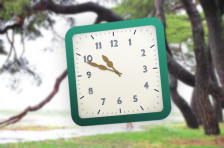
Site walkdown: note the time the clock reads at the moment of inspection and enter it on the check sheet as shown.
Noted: 10:49
